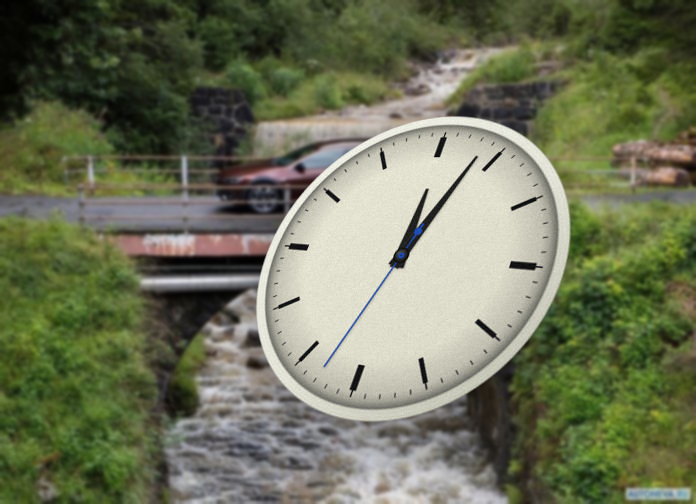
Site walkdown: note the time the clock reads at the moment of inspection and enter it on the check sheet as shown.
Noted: 12:03:33
